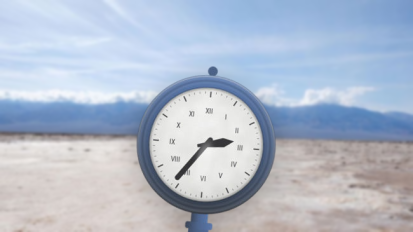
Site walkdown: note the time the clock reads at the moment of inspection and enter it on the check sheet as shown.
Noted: 2:36
